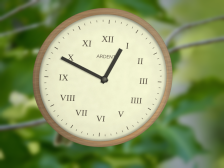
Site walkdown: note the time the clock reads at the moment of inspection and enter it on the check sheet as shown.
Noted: 12:49
